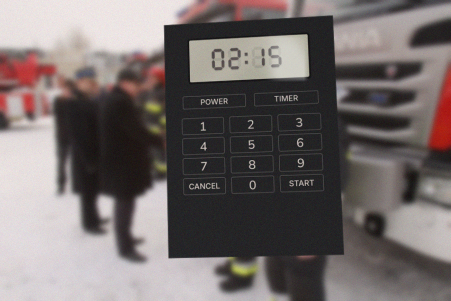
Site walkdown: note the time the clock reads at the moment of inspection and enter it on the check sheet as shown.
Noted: 2:15
